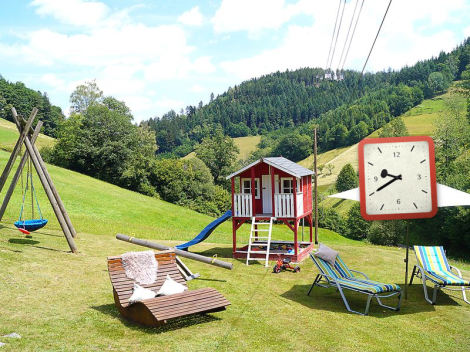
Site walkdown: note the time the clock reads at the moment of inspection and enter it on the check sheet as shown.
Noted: 9:40
